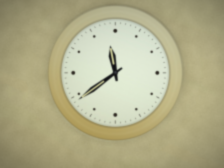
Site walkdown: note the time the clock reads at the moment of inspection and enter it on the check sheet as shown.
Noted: 11:39
